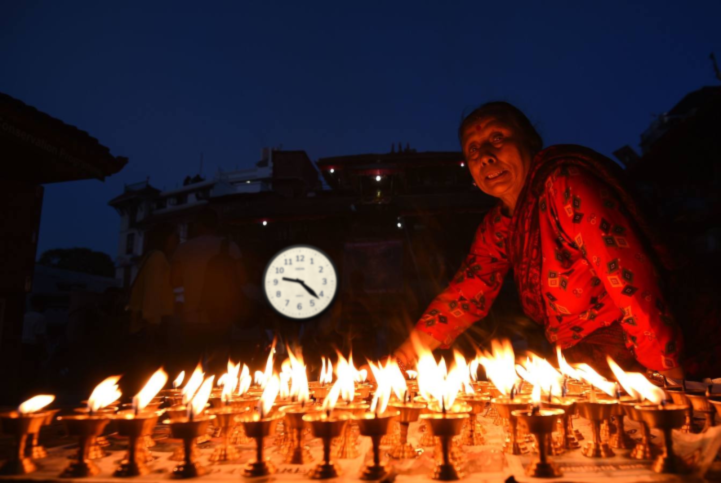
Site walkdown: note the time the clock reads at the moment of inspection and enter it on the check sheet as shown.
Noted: 9:22
